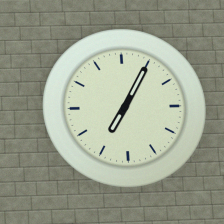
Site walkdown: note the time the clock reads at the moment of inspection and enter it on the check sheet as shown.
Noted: 7:05
